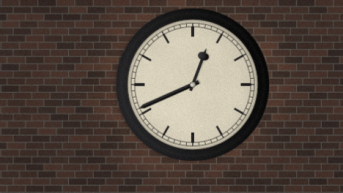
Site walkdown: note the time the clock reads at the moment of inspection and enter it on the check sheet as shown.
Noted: 12:41
